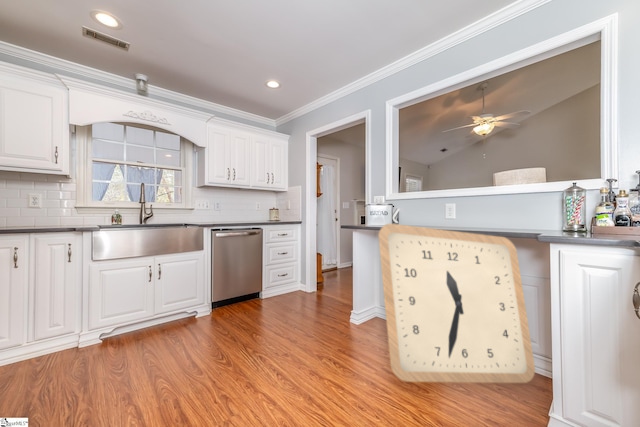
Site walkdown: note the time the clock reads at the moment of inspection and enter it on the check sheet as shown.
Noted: 11:33
